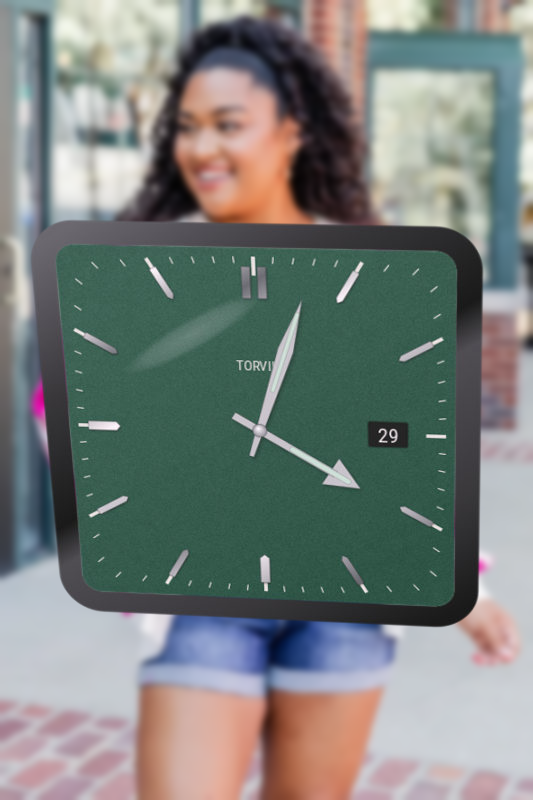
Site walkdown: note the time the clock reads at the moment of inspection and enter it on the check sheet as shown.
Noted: 4:03
